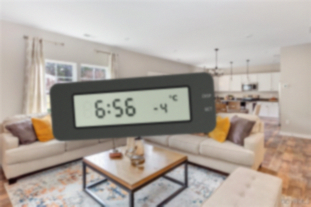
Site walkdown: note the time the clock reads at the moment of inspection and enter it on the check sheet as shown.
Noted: 6:56
